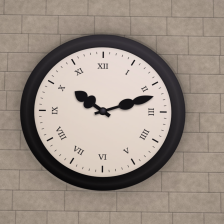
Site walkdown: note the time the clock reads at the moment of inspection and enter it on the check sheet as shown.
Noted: 10:12
